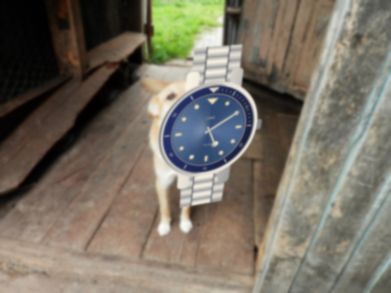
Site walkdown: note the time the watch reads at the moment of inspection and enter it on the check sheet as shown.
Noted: 5:10
